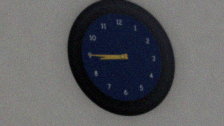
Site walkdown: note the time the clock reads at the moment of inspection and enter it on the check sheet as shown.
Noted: 8:45
